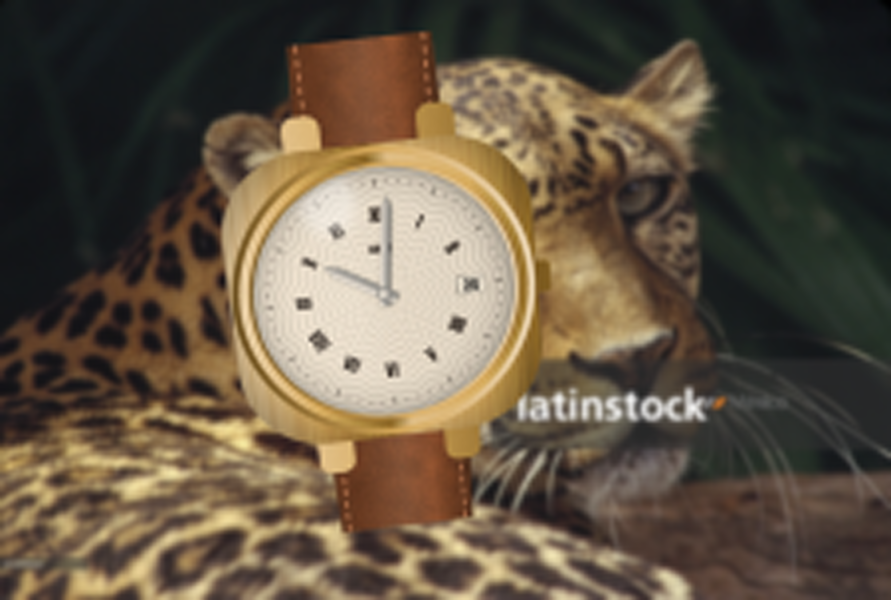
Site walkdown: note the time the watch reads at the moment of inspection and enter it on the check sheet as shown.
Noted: 10:01
